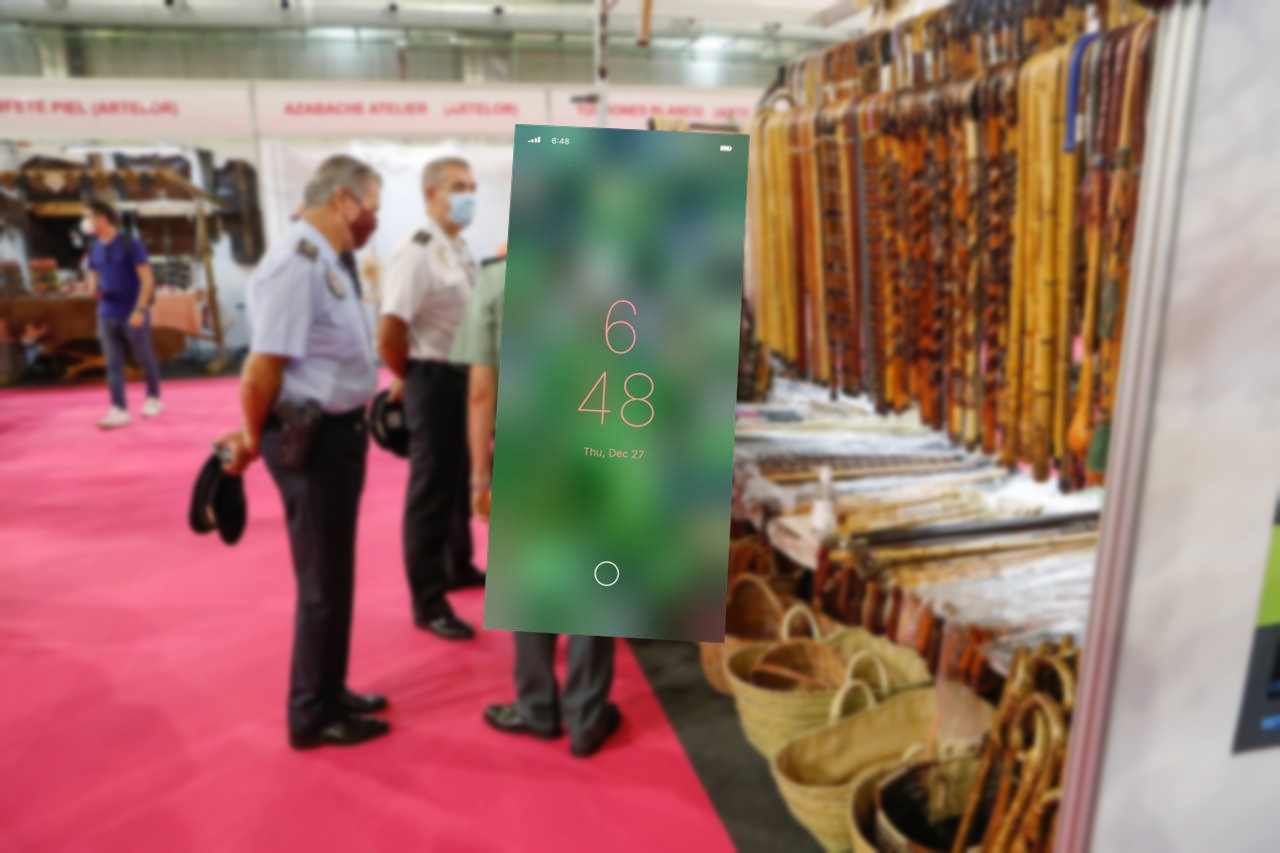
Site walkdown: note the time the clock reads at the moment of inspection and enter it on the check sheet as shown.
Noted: 6:48
